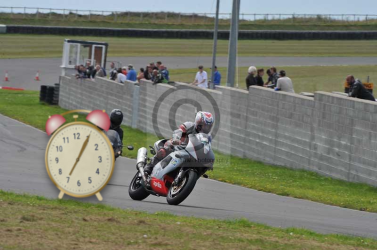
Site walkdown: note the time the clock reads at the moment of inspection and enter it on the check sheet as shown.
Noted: 7:05
